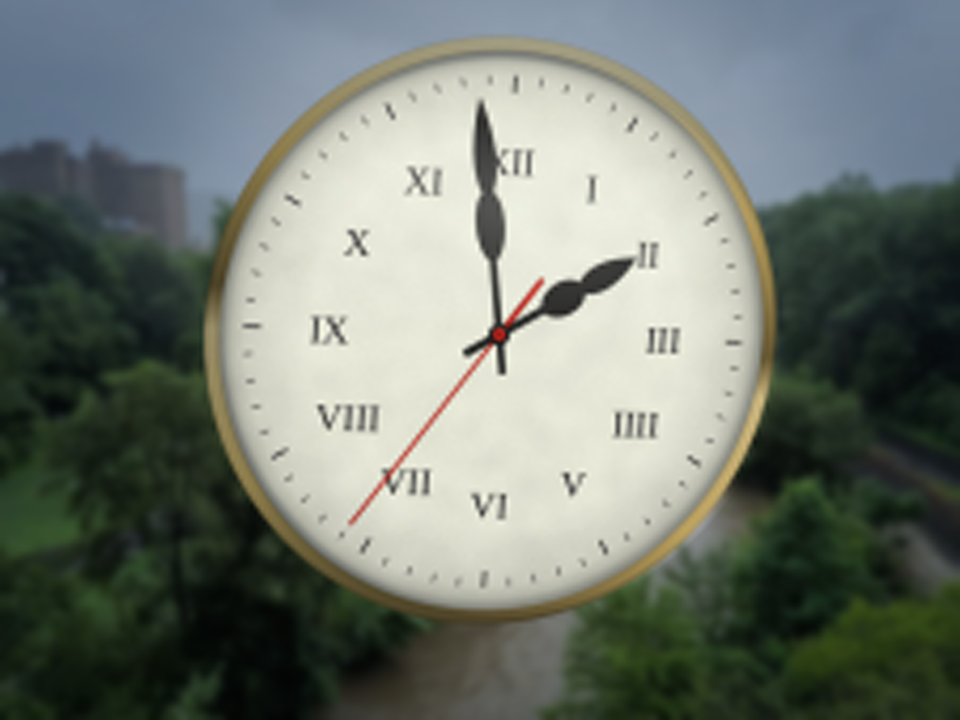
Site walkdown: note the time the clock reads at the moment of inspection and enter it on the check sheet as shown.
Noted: 1:58:36
